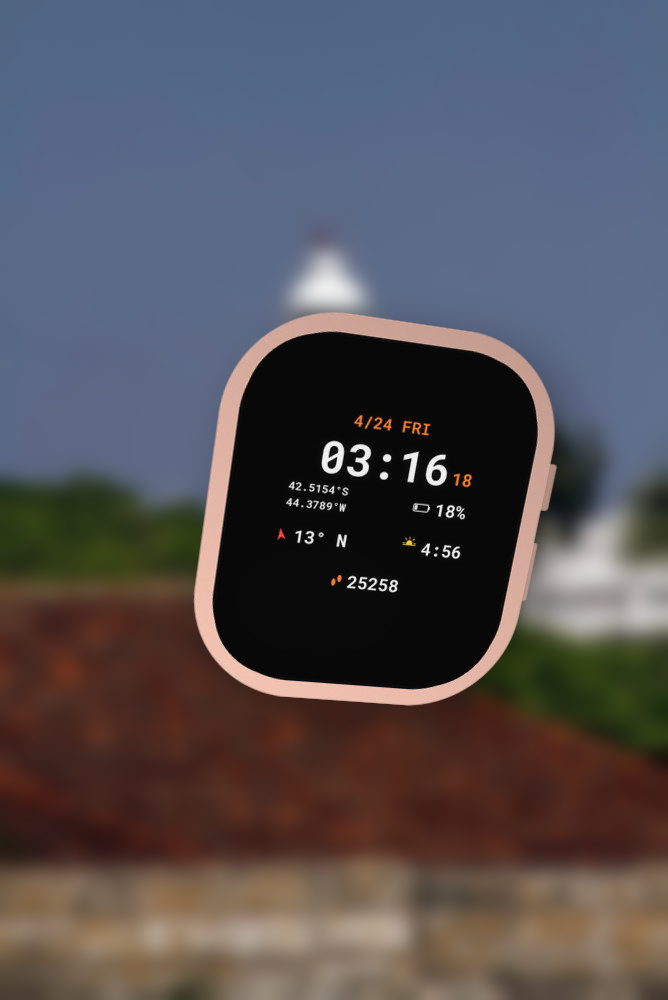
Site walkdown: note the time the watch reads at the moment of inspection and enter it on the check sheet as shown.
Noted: 3:16:18
